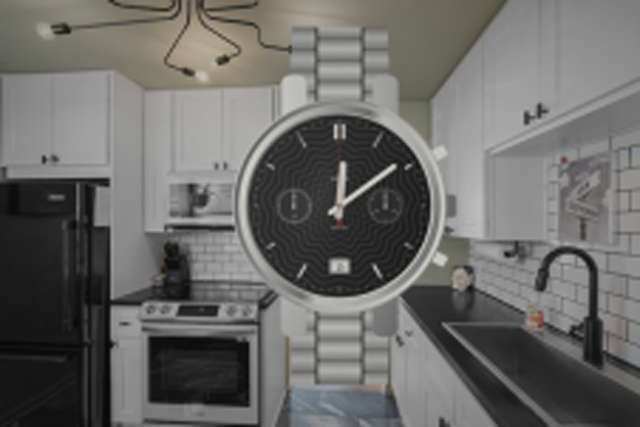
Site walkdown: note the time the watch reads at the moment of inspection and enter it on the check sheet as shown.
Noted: 12:09
